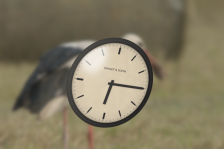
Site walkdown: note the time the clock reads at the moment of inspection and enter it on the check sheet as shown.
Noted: 6:15
